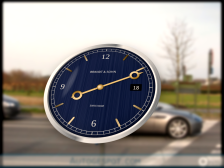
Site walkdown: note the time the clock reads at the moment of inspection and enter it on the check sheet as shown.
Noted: 8:11
